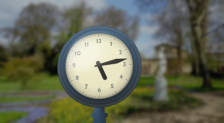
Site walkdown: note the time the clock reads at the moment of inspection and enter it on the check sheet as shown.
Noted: 5:13
